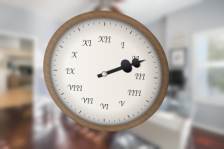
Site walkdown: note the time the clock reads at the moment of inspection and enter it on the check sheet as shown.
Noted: 2:11
